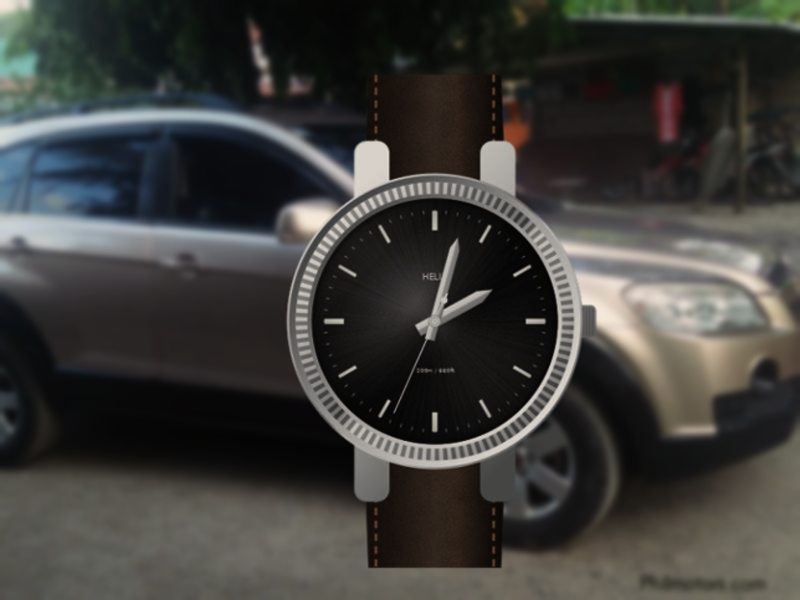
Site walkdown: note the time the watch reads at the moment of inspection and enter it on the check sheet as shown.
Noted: 2:02:34
